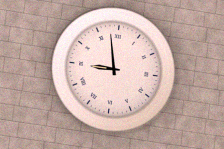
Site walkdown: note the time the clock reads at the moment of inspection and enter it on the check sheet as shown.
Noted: 8:58
